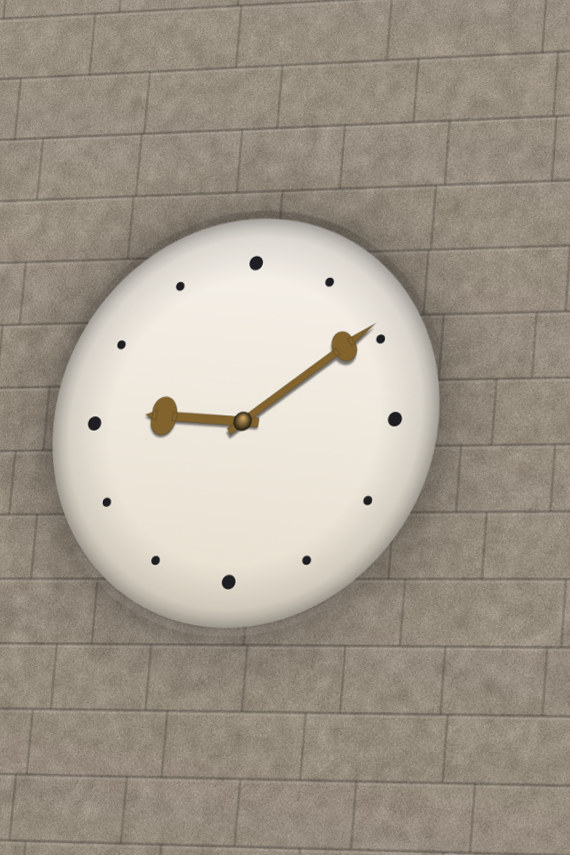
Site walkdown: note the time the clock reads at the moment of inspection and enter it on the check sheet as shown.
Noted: 9:09
